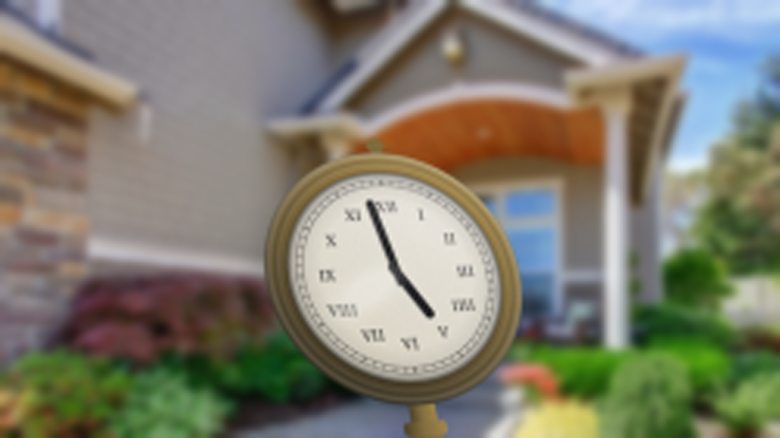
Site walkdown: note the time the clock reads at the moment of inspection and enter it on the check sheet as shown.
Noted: 4:58
